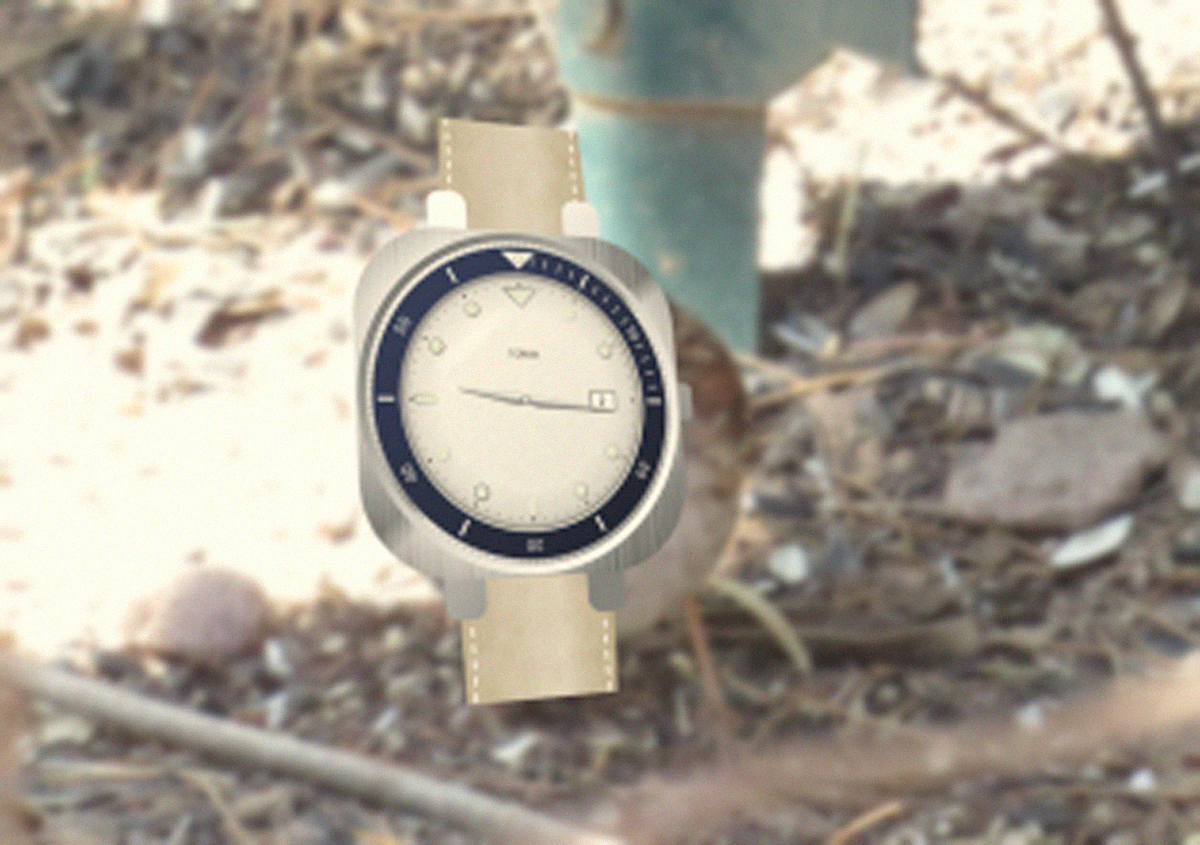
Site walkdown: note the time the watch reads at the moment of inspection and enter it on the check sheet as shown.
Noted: 9:16
